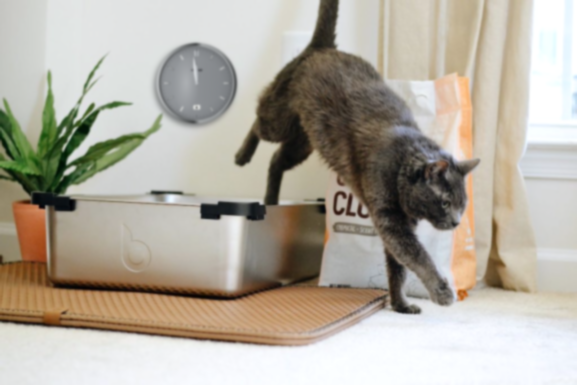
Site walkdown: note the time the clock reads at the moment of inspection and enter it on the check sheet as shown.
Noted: 11:59
